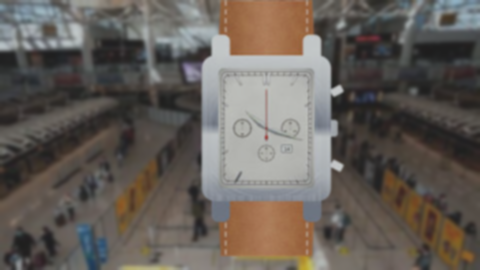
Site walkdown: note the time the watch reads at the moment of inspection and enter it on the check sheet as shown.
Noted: 10:18
